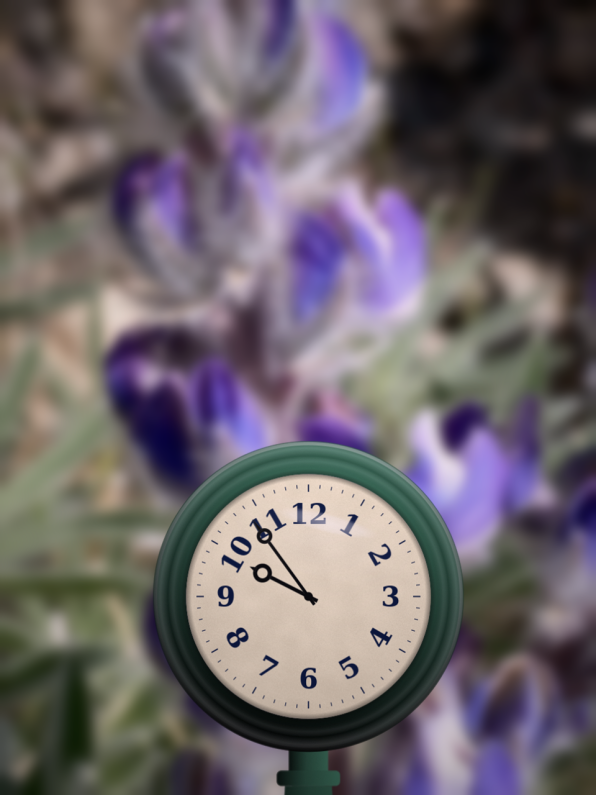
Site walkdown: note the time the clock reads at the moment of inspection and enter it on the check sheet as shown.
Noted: 9:54
